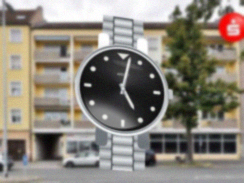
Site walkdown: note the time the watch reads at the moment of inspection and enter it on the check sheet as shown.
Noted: 5:02
